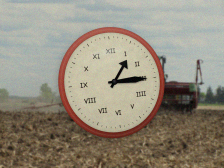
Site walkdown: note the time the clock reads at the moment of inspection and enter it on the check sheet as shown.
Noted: 1:15
